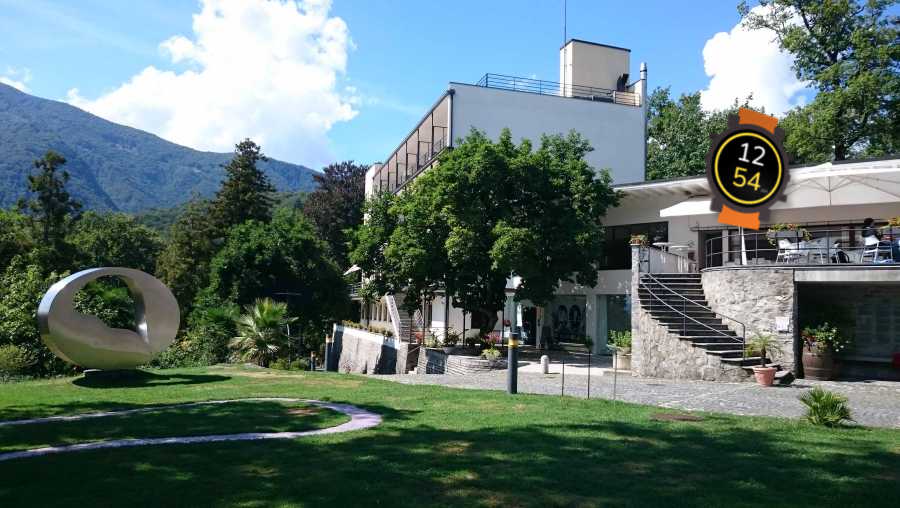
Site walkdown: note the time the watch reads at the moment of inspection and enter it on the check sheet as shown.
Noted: 12:54
